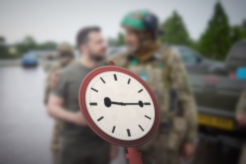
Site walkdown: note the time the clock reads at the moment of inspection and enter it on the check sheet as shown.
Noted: 9:15
